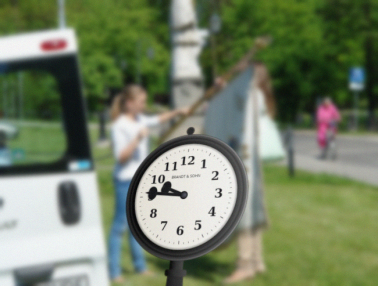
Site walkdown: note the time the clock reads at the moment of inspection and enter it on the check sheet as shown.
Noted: 9:46
